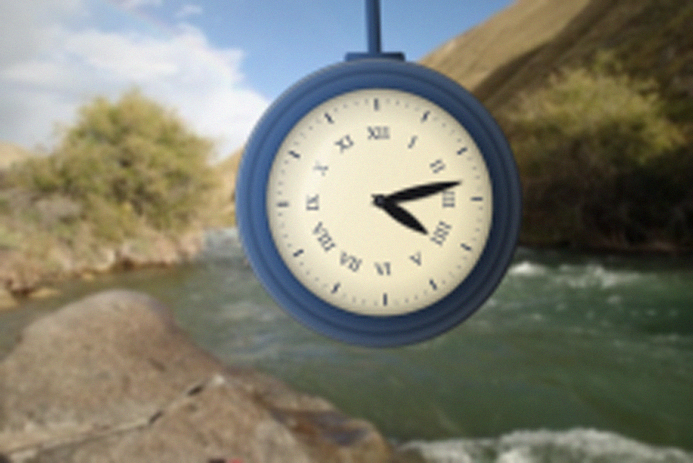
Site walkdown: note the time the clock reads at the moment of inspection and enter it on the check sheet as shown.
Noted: 4:13
